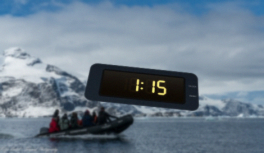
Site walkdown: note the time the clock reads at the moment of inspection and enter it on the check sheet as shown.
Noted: 1:15
